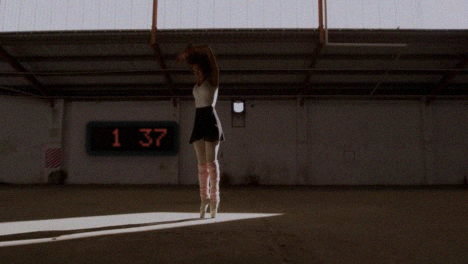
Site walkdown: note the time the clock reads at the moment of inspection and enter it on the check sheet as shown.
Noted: 1:37
